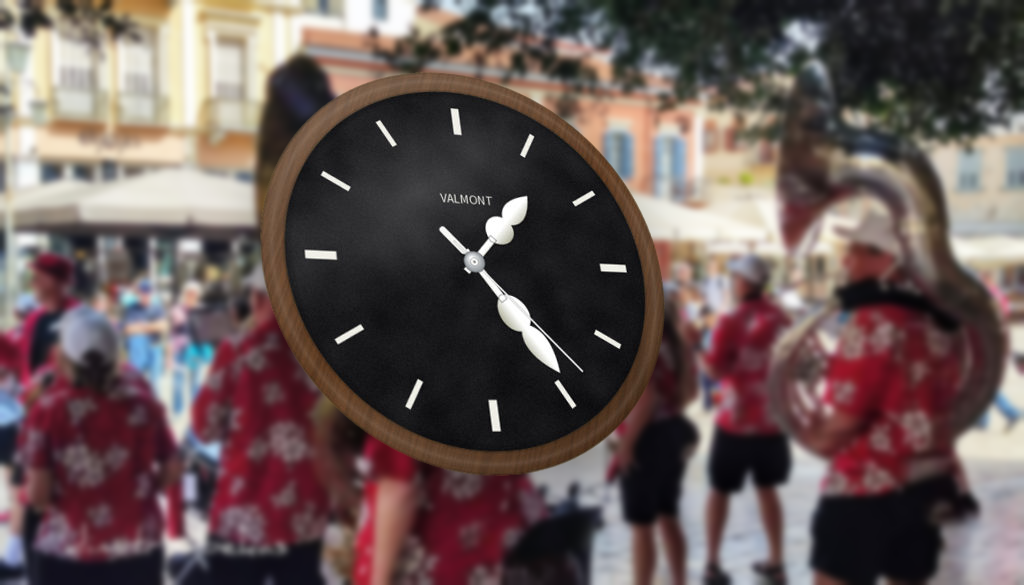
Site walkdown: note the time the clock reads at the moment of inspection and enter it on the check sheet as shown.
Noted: 1:24:23
